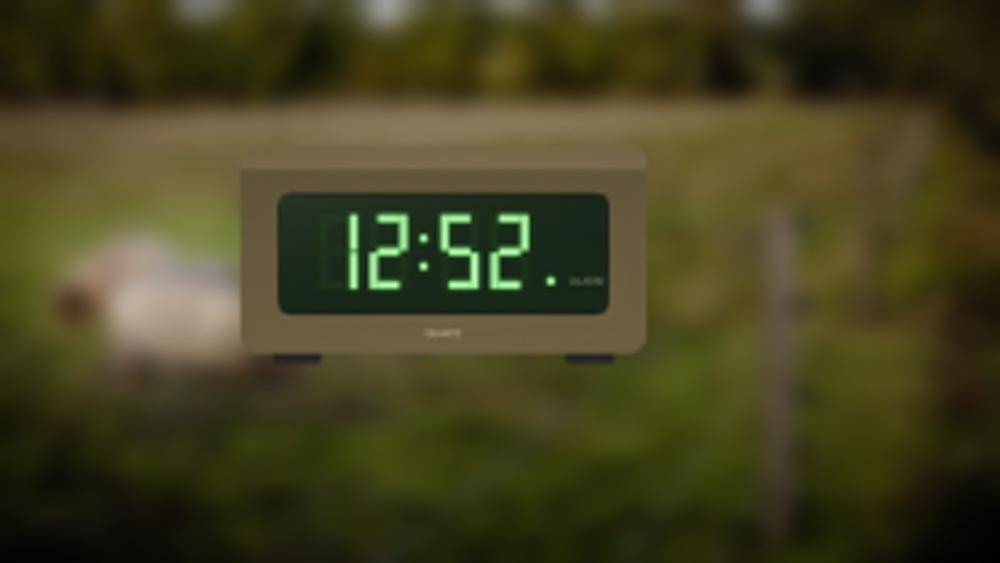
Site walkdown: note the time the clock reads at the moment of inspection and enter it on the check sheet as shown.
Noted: 12:52
